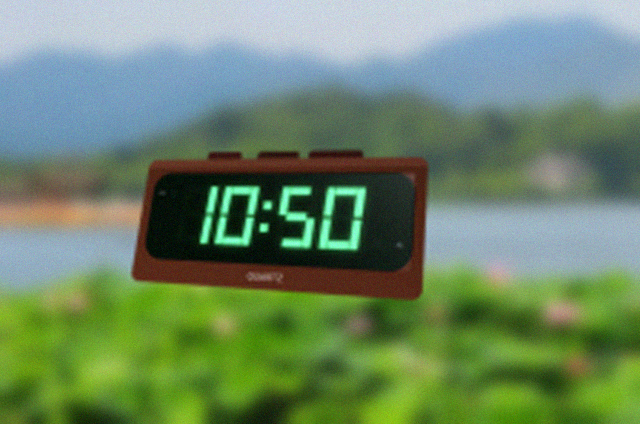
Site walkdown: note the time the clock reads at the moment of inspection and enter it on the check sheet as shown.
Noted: 10:50
